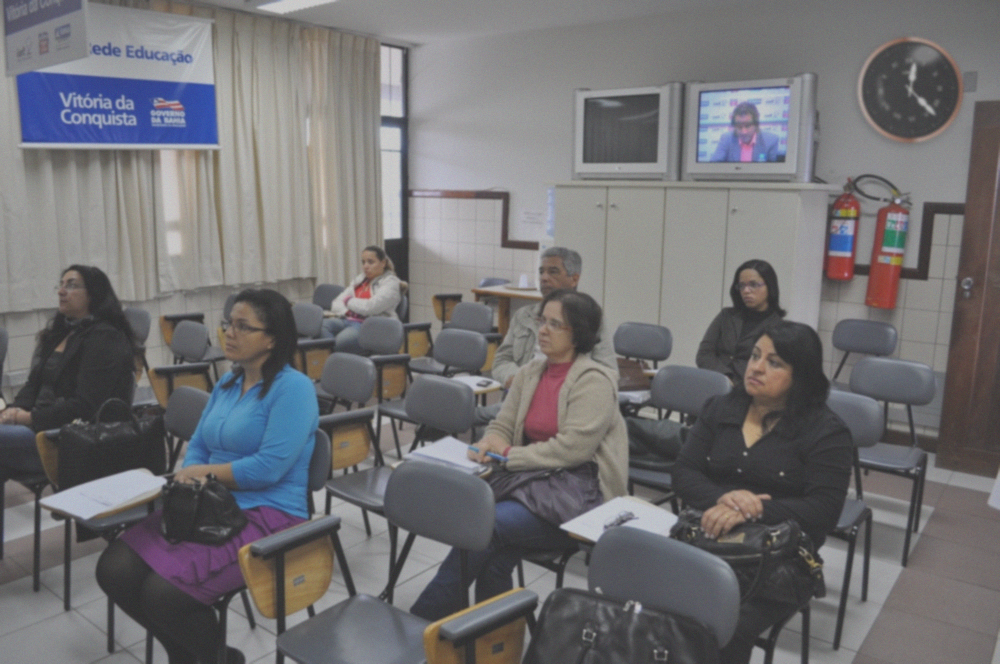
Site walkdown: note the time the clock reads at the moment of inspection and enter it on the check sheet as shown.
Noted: 12:23
